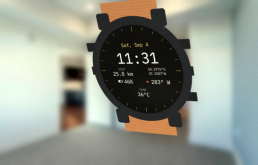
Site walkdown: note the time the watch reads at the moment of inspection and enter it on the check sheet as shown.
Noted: 11:31
